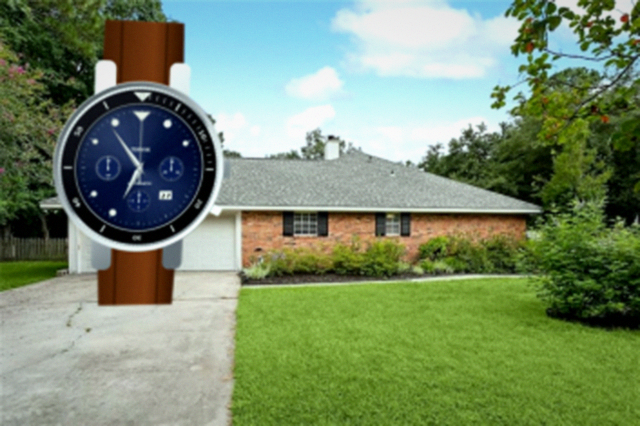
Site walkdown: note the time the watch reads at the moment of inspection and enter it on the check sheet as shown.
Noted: 6:54
